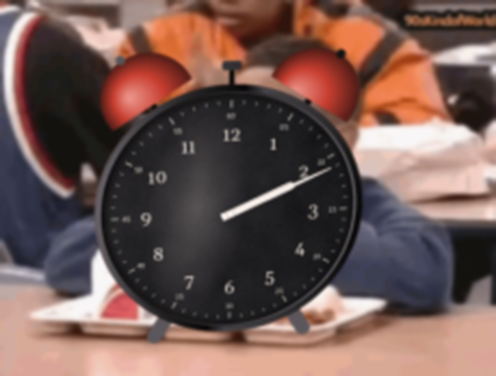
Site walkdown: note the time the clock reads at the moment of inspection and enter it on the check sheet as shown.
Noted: 2:11
